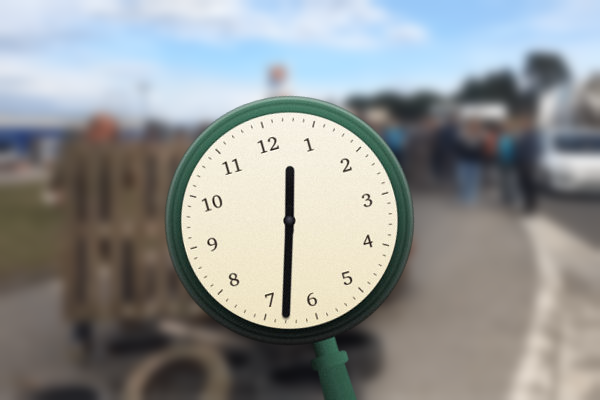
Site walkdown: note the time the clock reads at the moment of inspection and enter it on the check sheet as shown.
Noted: 12:33
